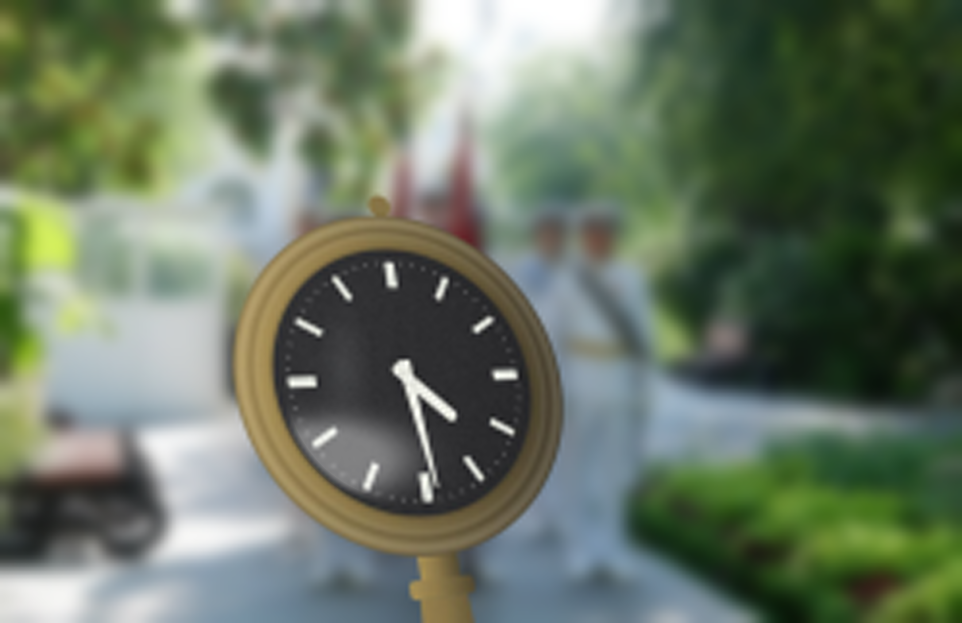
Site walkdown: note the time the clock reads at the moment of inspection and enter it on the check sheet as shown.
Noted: 4:29
